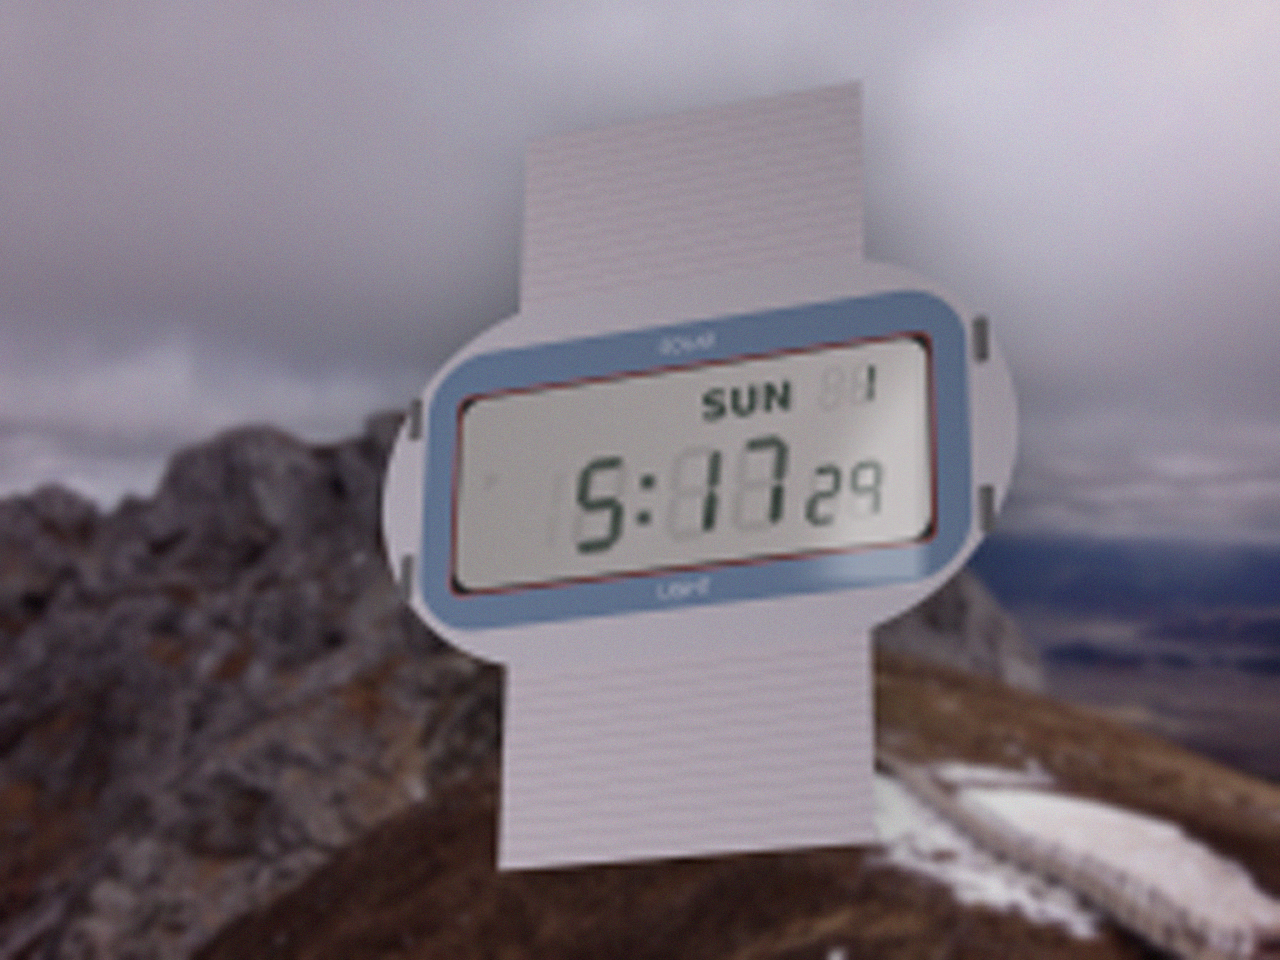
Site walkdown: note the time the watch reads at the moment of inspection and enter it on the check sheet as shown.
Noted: 5:17:29
